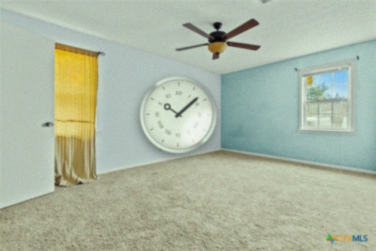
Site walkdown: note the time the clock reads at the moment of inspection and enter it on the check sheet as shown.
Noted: 10:08
